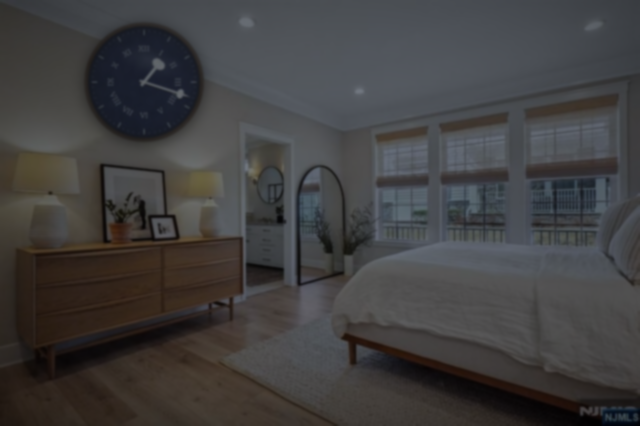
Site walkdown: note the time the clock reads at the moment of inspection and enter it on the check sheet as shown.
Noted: 1:18
